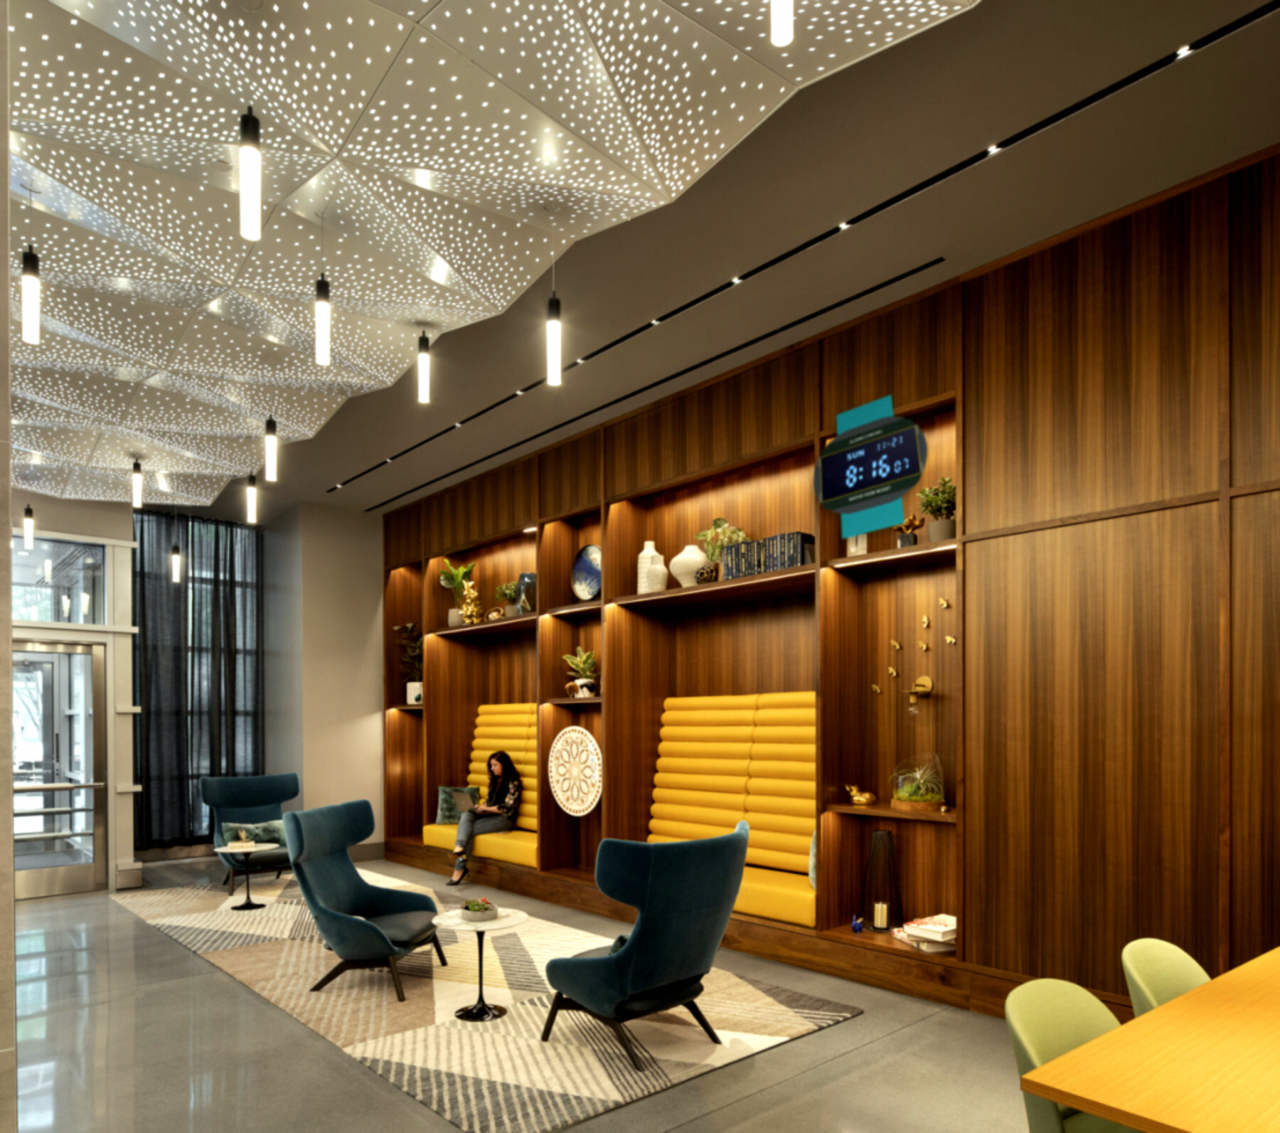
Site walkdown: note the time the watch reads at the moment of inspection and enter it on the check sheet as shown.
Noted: 8:16
